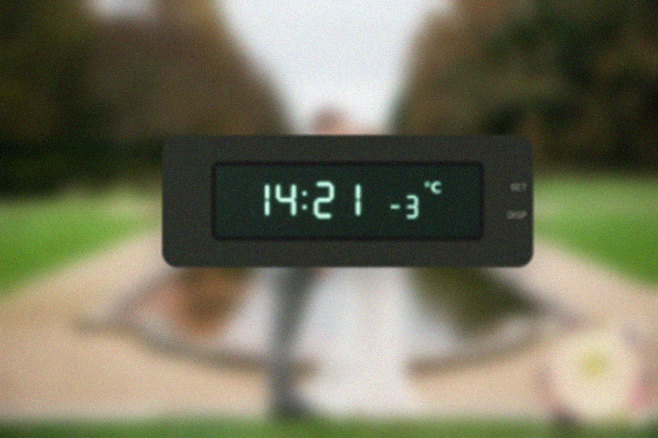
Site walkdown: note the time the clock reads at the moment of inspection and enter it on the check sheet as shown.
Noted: 14:21
